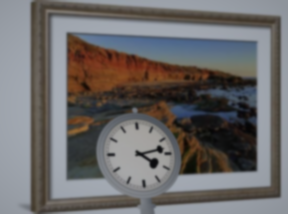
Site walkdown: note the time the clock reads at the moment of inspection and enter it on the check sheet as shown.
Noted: 4:13
